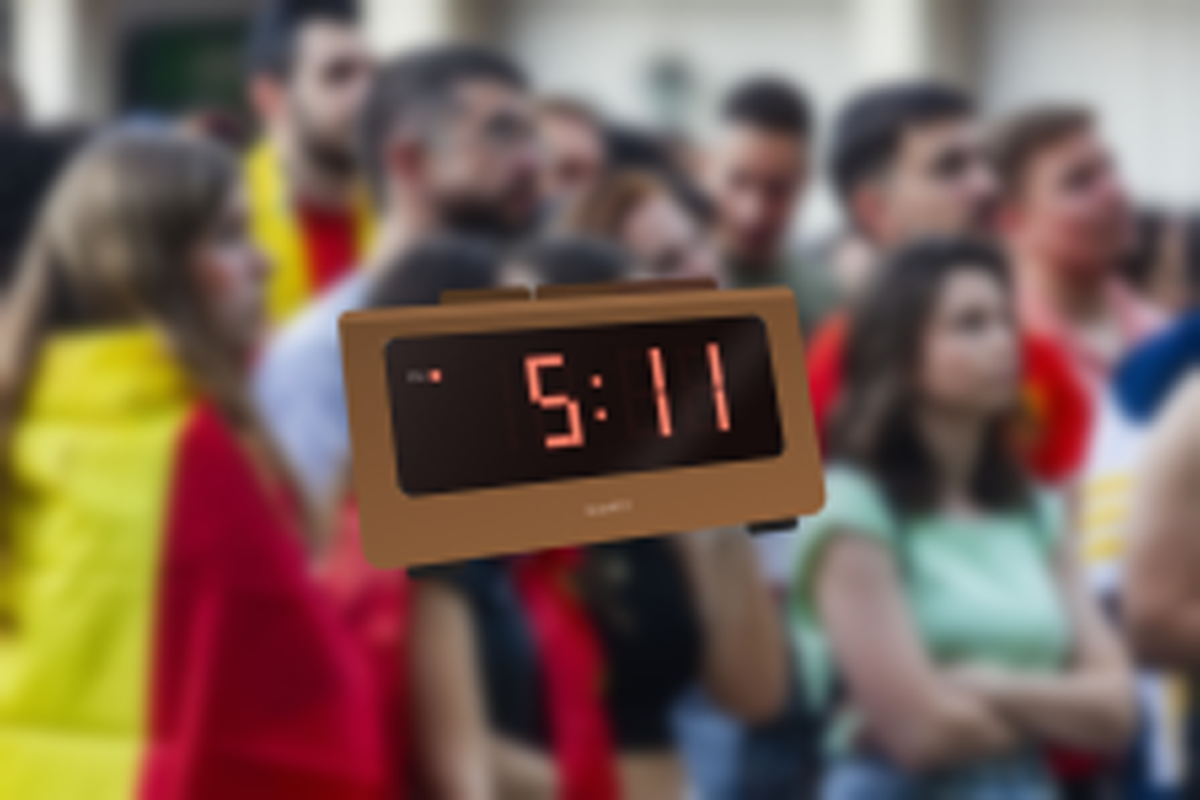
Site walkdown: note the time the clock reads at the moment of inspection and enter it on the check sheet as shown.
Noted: 5:11
